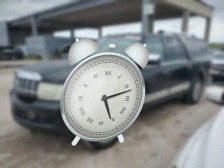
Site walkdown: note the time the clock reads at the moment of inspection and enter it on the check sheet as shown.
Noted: 5:12
